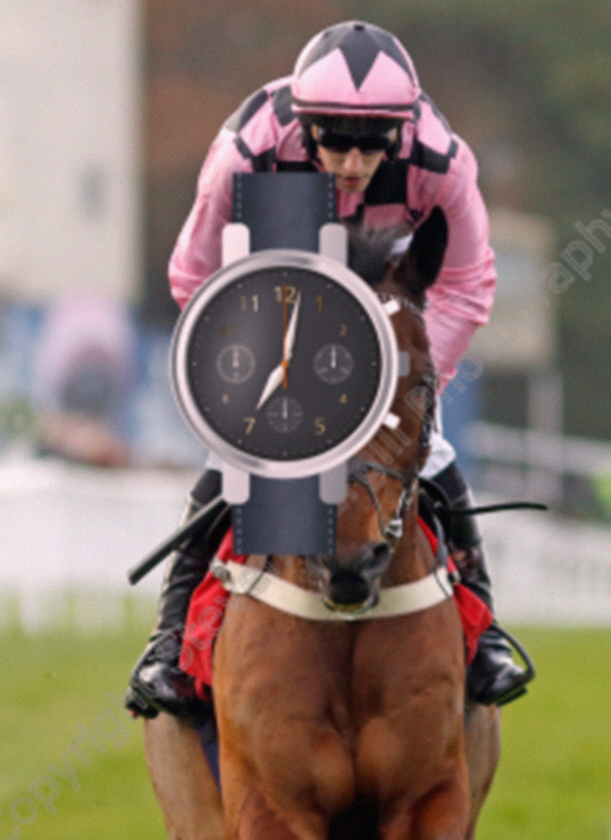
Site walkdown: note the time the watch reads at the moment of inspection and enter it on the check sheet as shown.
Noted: 7:02
